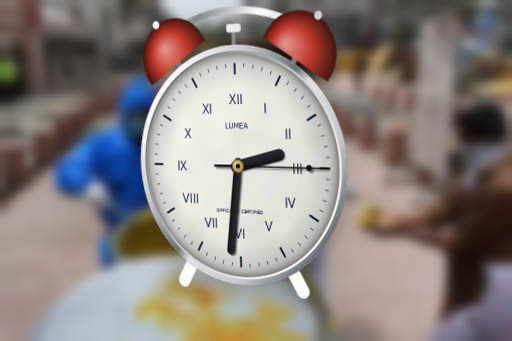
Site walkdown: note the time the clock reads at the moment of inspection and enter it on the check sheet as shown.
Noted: 2:31:15
